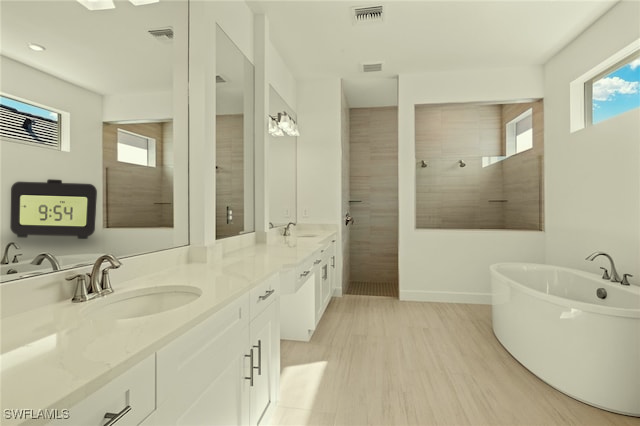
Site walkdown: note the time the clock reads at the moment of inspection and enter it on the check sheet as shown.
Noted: 9:54
